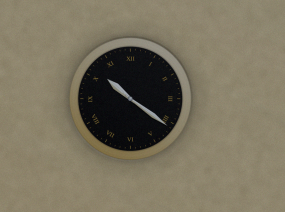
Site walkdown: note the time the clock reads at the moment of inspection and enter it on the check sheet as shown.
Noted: 10:21
